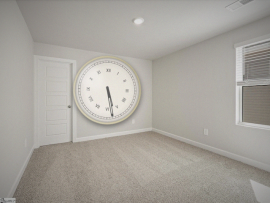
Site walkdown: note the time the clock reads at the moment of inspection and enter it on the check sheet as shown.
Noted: 5:28
